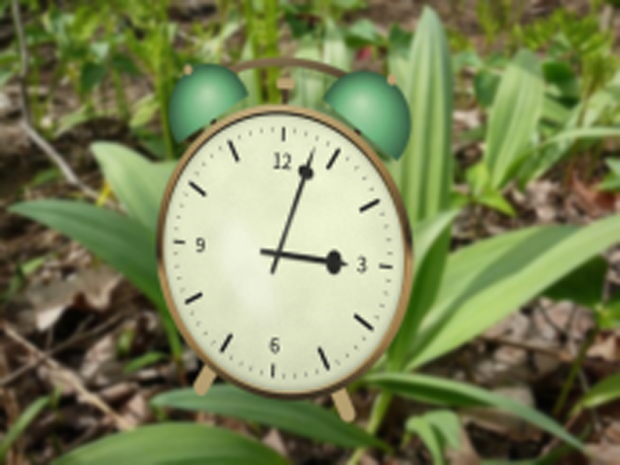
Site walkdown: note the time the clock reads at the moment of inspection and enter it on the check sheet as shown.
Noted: 3:03
